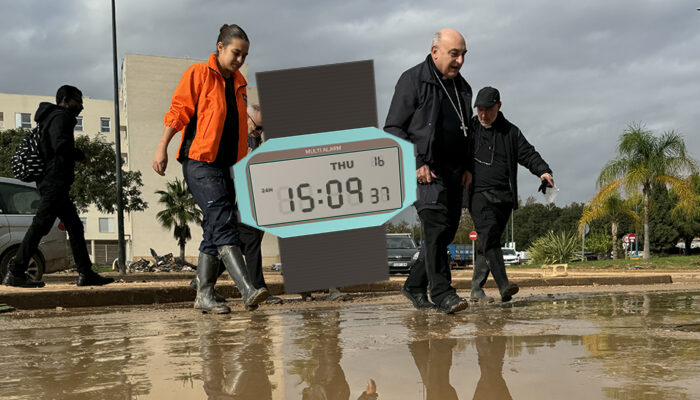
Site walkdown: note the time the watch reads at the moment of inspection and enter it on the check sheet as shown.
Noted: 15:09:37
